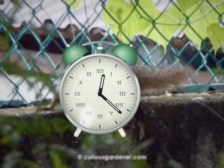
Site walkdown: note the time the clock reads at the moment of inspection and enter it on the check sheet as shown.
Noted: 12:22
